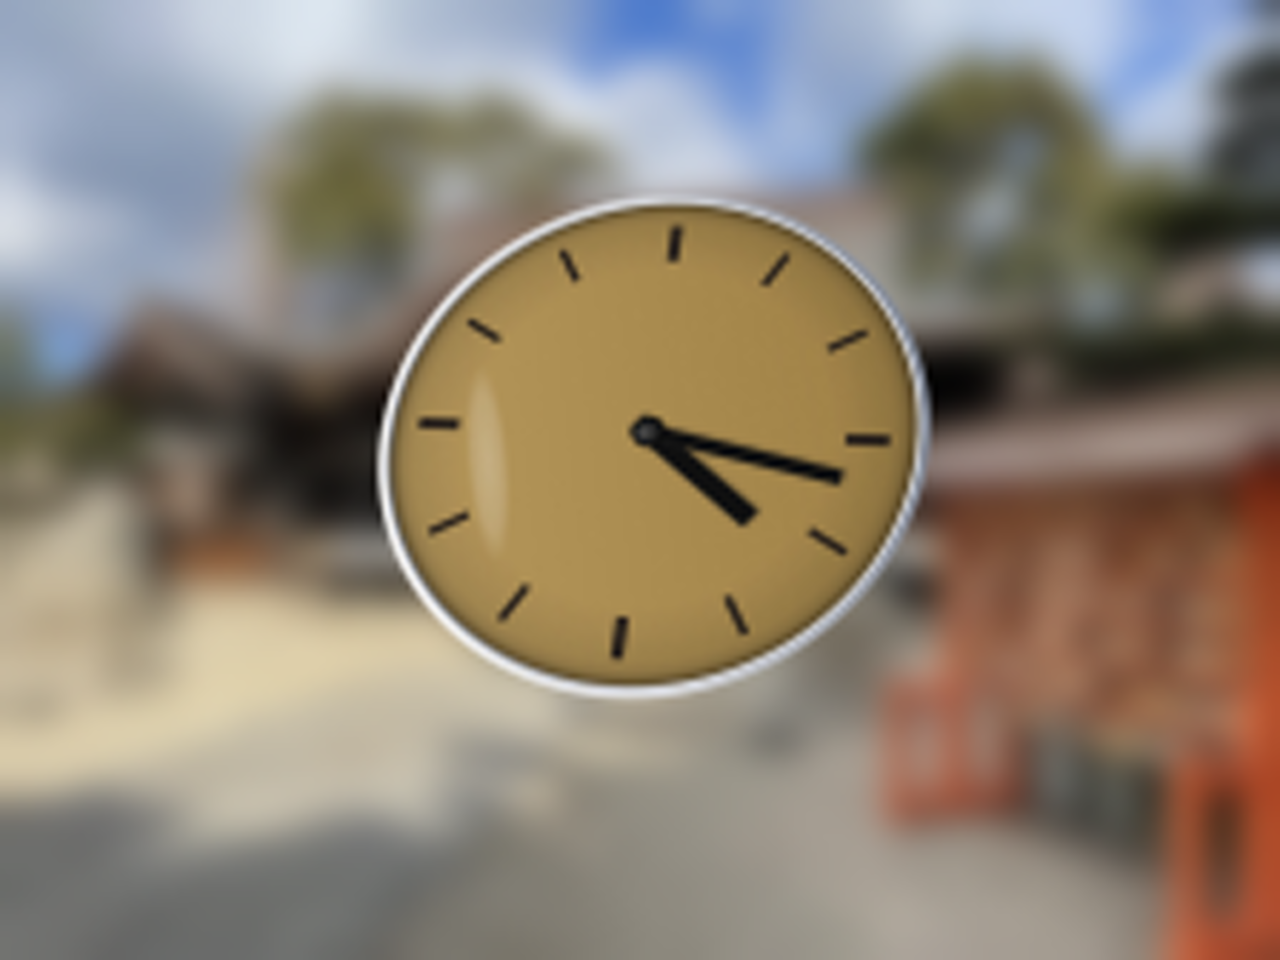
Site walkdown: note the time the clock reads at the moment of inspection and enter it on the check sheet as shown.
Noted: 4:17
